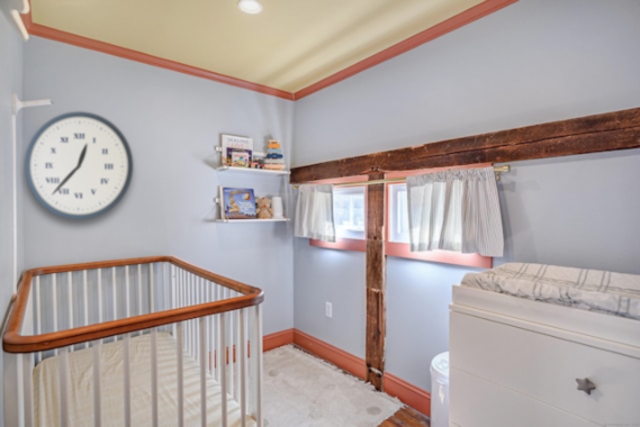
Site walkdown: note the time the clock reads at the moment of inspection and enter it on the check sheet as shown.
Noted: 12:37
